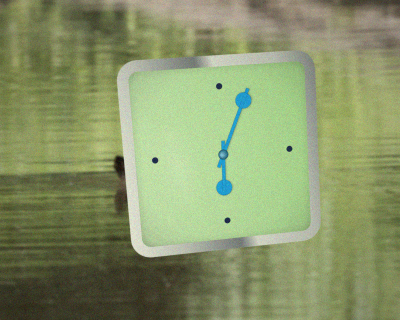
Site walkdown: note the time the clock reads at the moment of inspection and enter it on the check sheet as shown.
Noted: 6:04
